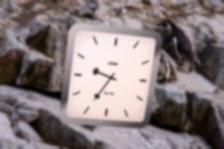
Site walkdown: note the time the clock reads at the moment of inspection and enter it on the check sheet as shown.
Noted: 9:35
